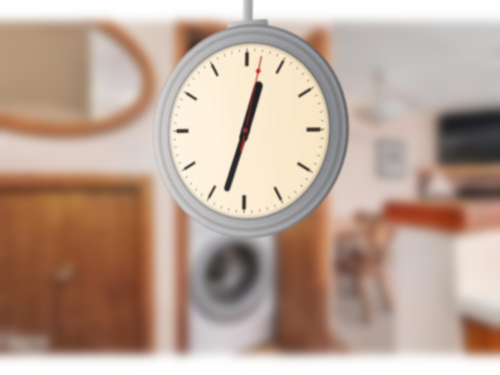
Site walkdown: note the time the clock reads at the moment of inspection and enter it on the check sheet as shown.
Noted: 12:33:02
